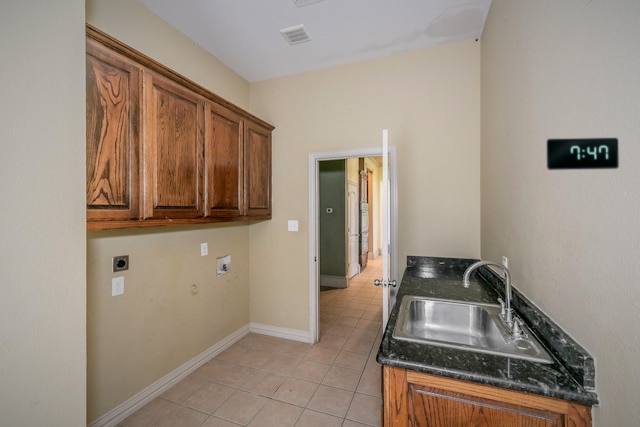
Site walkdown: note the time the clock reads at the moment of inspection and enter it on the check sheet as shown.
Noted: 7:47
